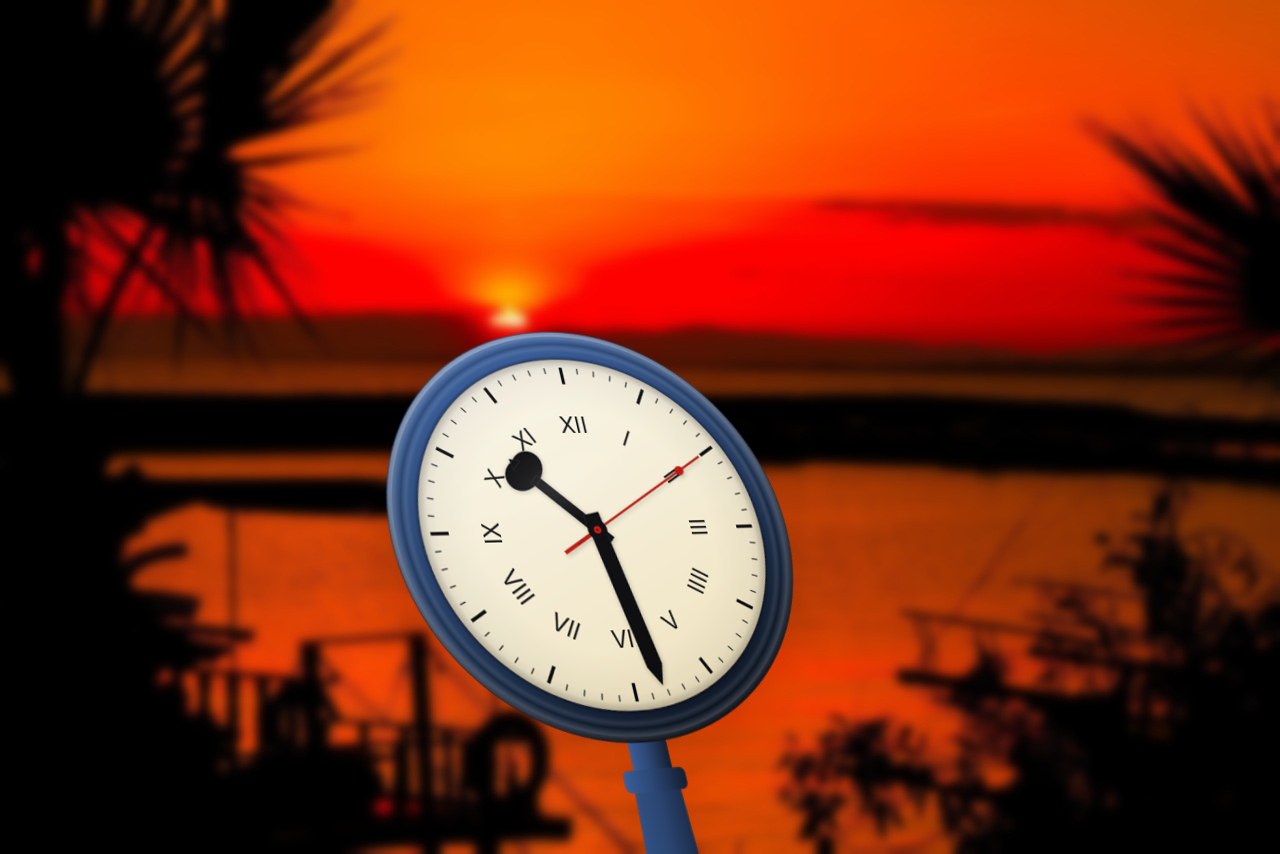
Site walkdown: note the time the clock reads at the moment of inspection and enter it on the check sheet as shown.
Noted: 10:28:10
